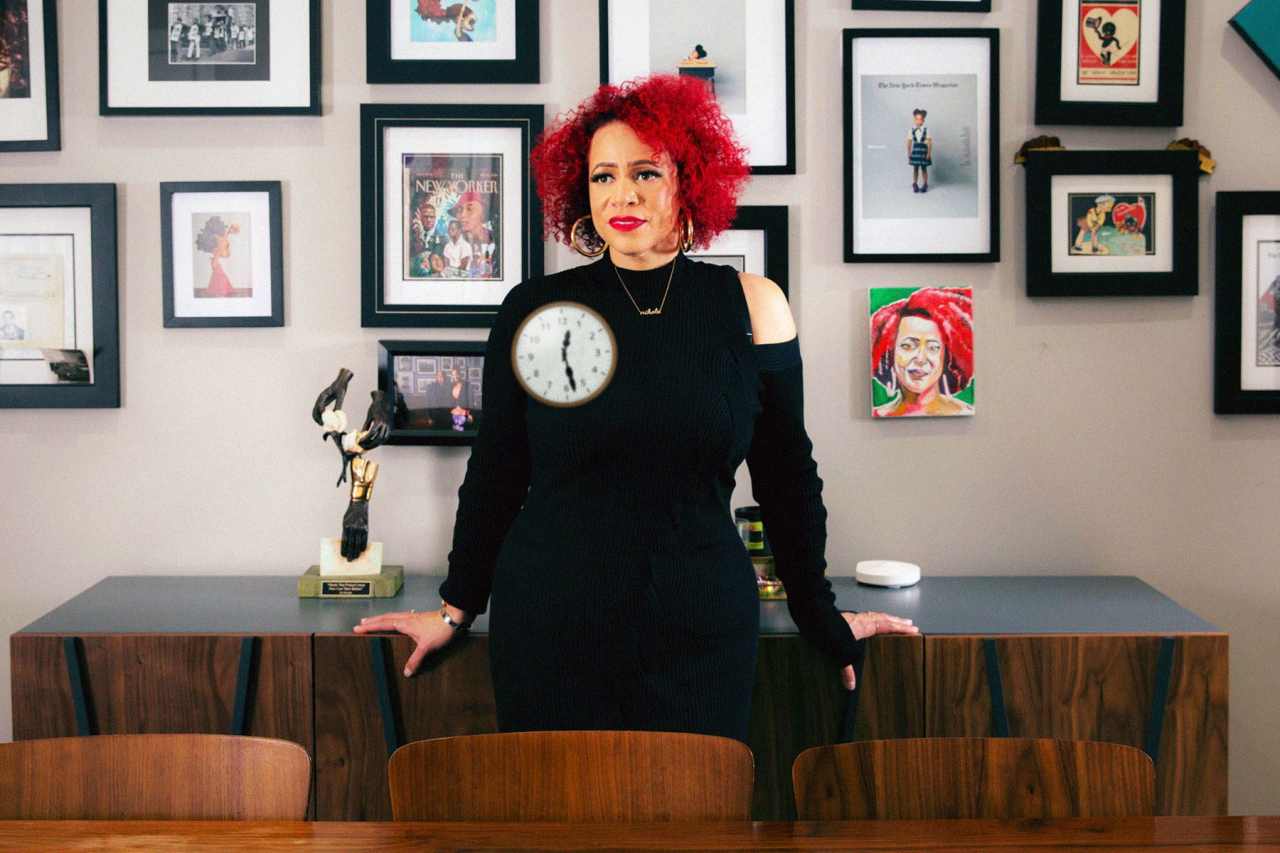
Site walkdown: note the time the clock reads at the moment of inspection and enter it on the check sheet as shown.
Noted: 12:28
